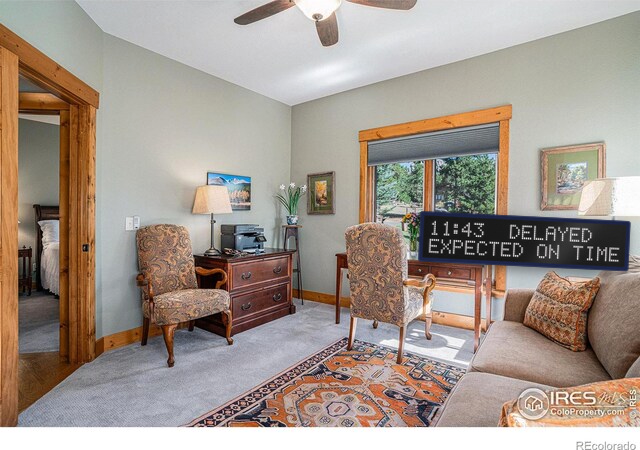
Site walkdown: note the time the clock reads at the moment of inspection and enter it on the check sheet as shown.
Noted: 11:43
